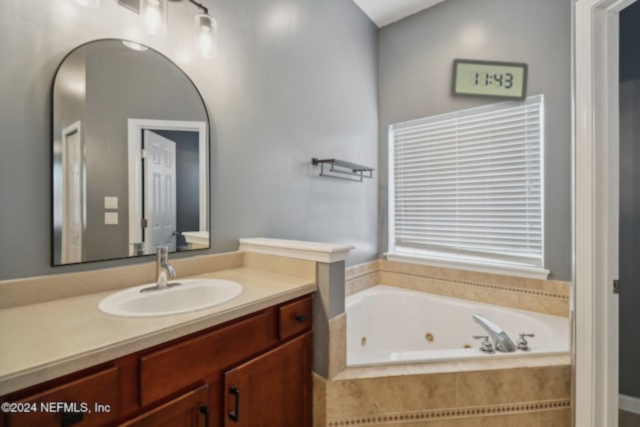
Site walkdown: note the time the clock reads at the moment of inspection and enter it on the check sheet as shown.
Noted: 11:43
